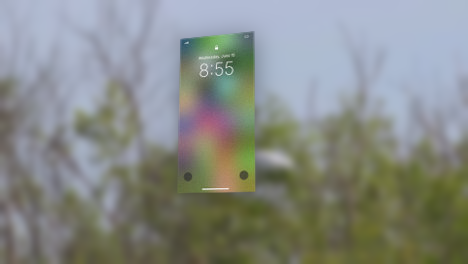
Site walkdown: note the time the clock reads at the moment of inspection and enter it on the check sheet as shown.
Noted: 8:55
